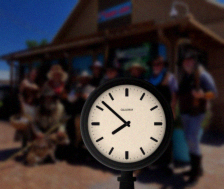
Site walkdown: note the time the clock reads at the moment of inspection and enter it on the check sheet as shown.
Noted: 7:52
